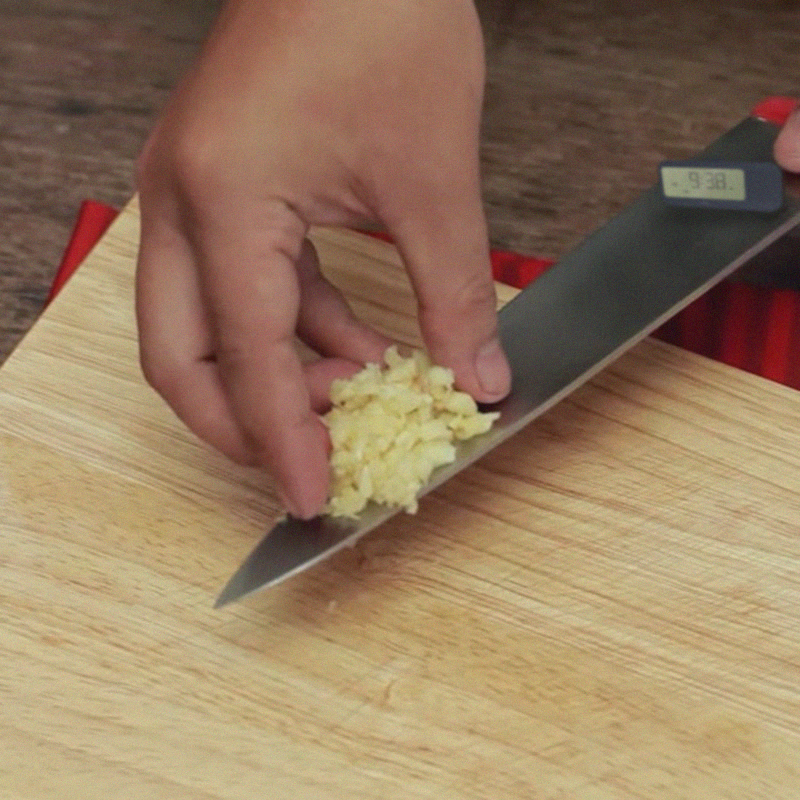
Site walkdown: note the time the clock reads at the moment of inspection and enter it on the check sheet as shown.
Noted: 9:38
